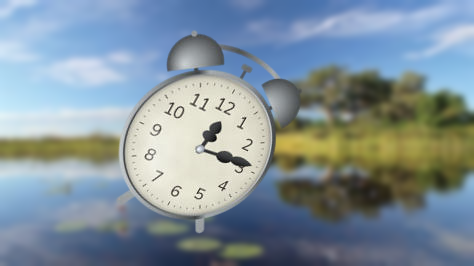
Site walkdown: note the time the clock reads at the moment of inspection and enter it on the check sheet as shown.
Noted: 12:14
